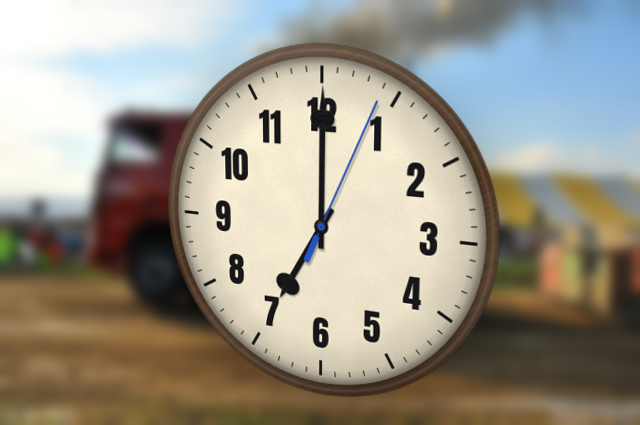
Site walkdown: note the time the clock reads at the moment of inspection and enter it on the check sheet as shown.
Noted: 7:00:04
